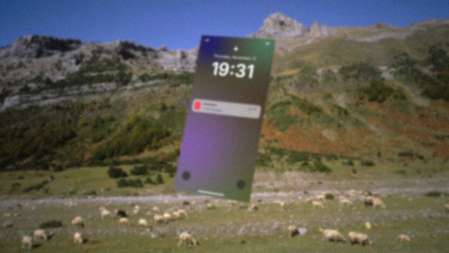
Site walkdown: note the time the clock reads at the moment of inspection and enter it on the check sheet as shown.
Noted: 19:31
